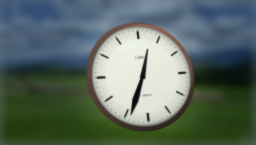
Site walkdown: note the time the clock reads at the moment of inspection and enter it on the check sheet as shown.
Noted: 12:34
